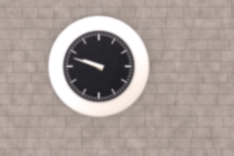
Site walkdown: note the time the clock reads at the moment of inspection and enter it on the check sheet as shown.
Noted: 9:48
